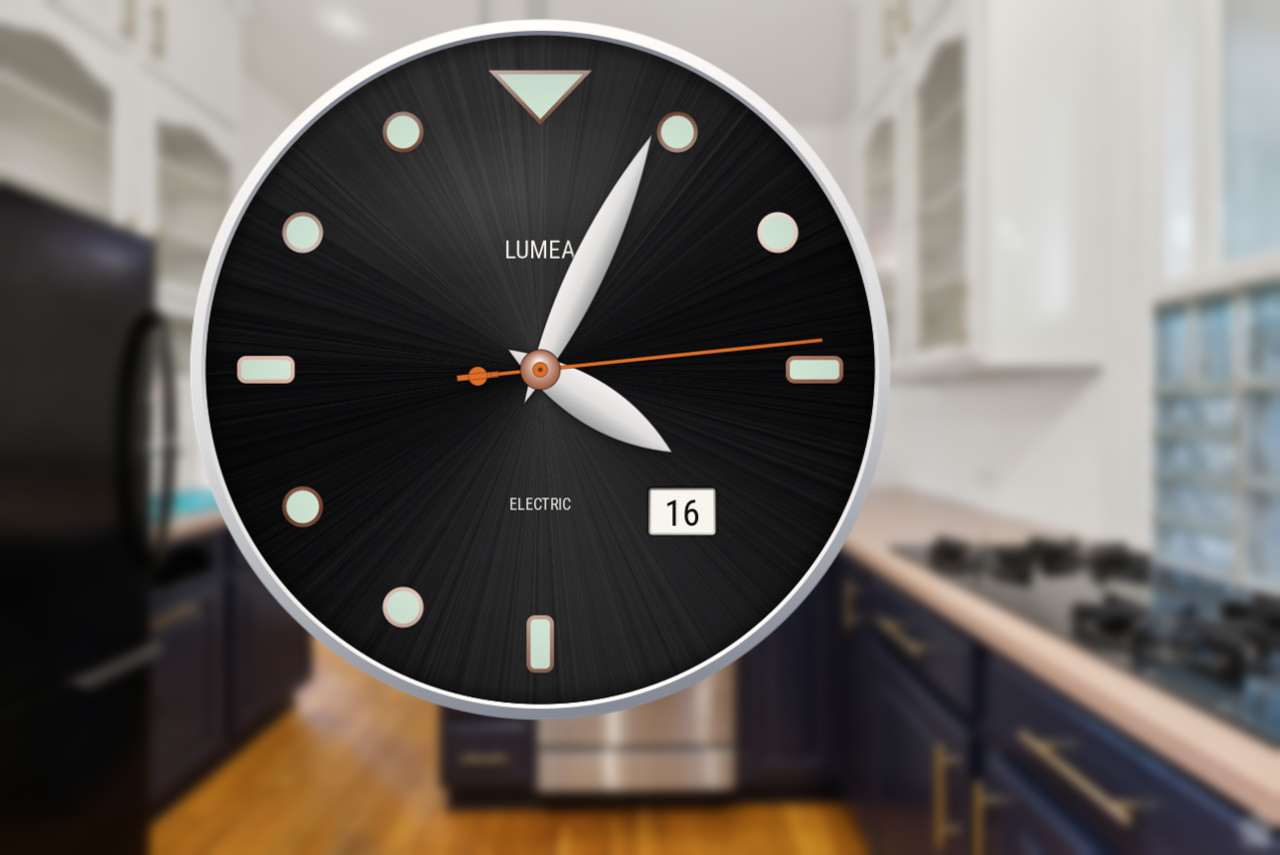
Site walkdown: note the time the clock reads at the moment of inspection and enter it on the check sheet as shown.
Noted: 4:04:14
